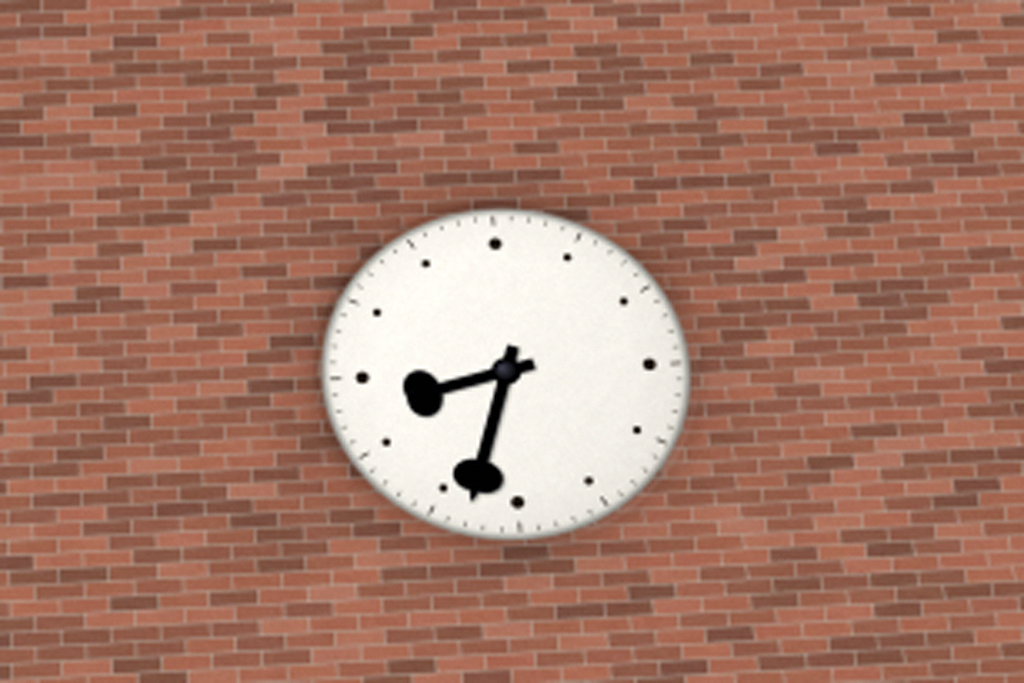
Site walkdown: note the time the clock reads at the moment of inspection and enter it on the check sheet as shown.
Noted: 8:33
